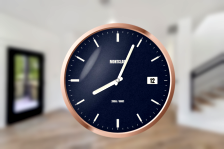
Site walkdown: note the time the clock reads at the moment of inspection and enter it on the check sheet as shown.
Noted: 8:04
